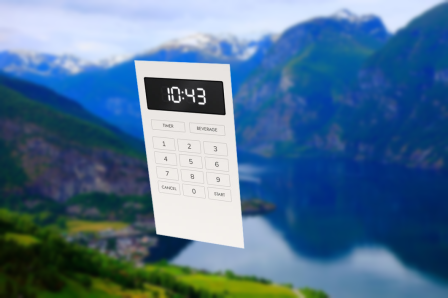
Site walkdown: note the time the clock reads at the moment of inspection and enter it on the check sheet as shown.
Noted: 10:43
